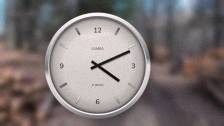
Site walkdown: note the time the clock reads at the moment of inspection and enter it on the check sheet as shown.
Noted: 4:11
